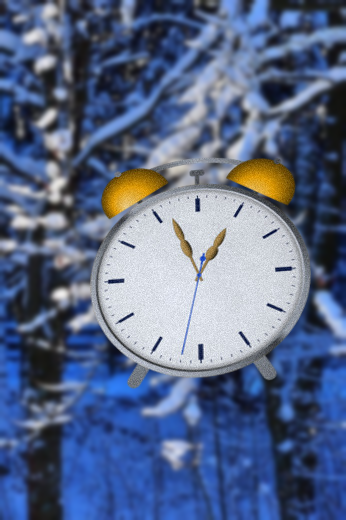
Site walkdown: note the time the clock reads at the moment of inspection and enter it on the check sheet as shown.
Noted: 12:56:32
